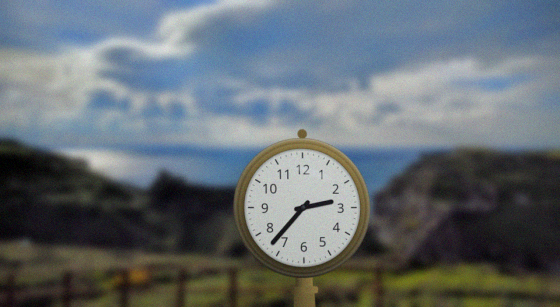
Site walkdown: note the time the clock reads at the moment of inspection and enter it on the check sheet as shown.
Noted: 2:37
